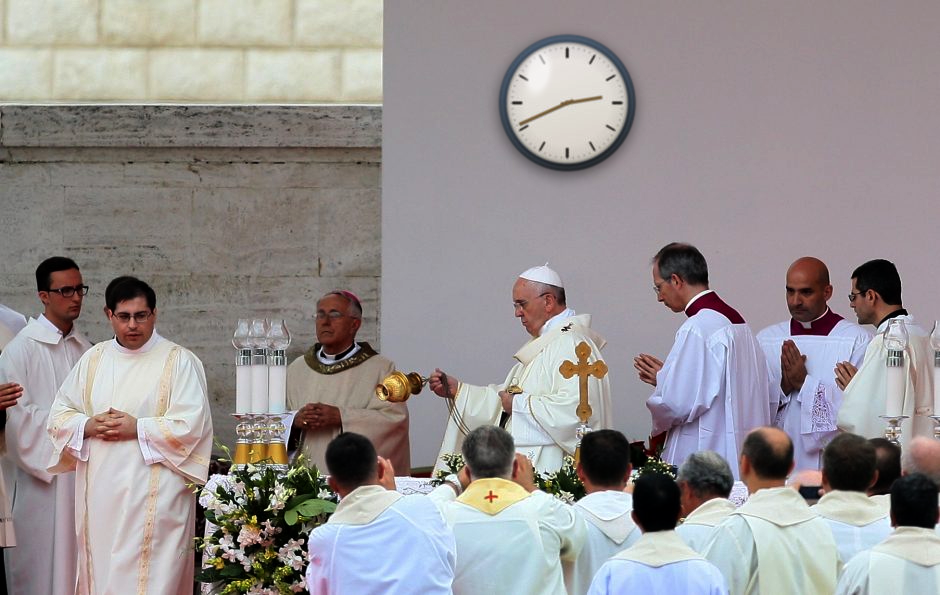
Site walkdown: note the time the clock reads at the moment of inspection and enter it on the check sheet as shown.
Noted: 2:41
